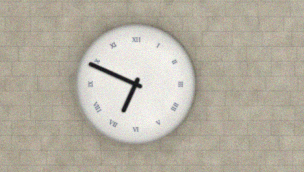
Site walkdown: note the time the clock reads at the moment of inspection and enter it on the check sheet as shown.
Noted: 6:49
